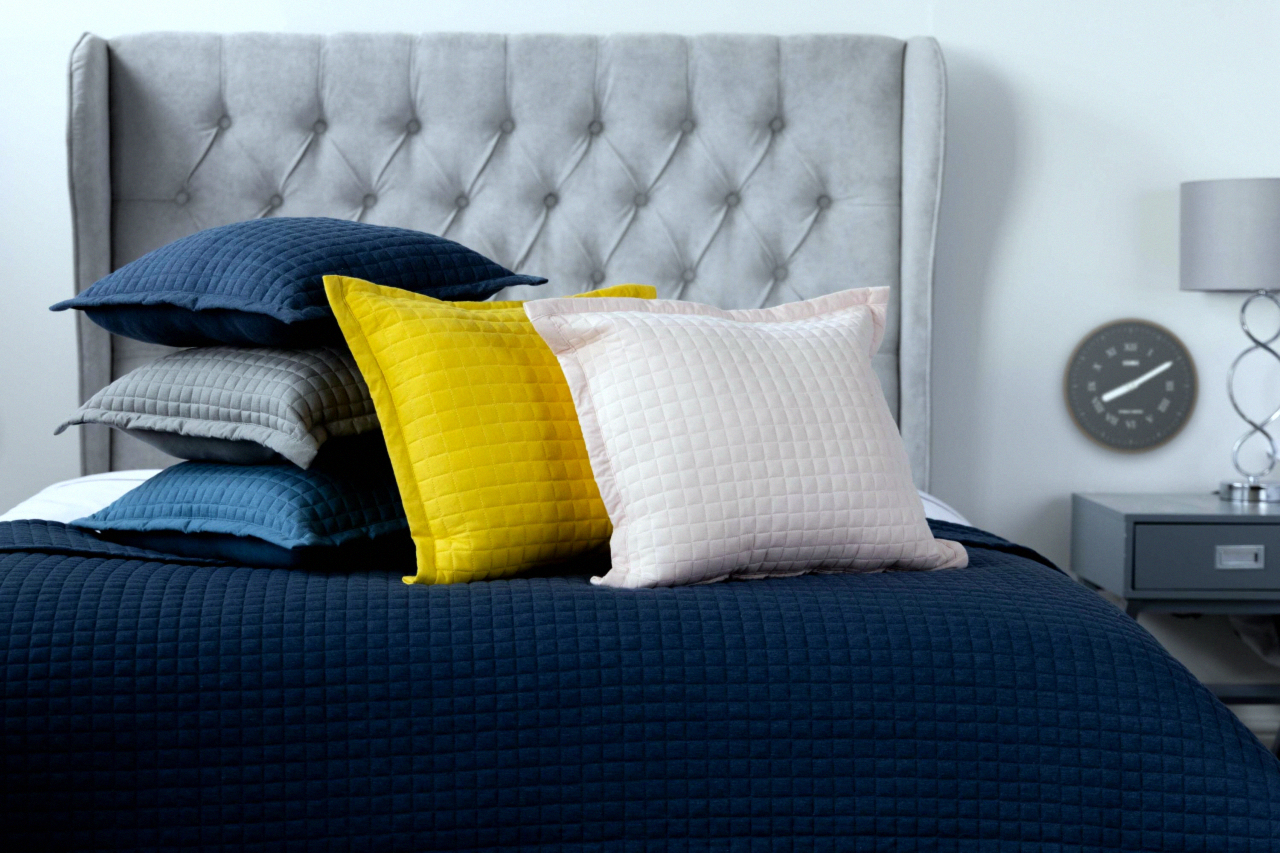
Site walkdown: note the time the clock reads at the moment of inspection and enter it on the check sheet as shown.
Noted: 8:10
